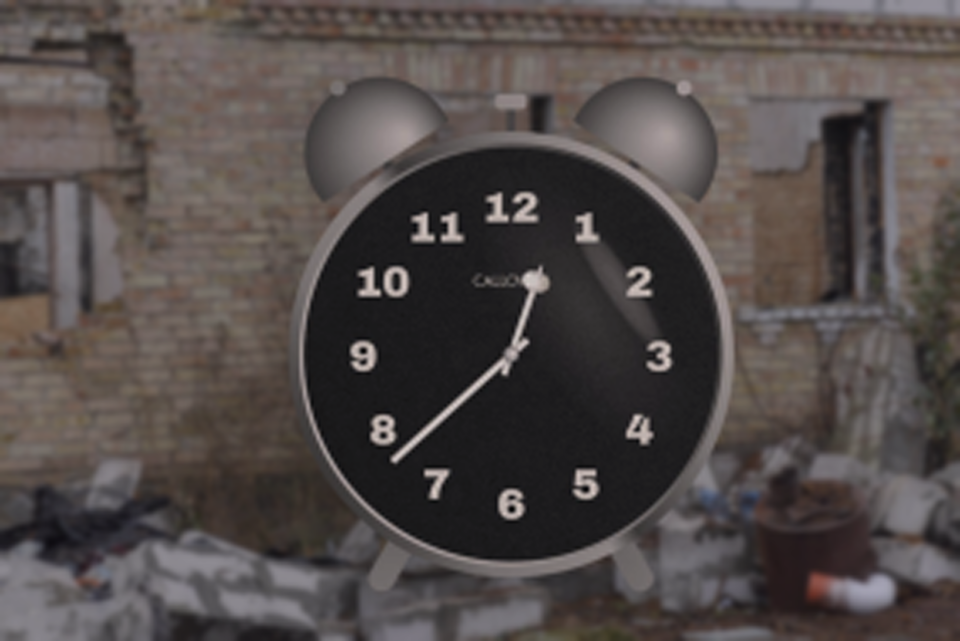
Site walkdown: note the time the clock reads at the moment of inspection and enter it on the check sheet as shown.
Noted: 12:38
